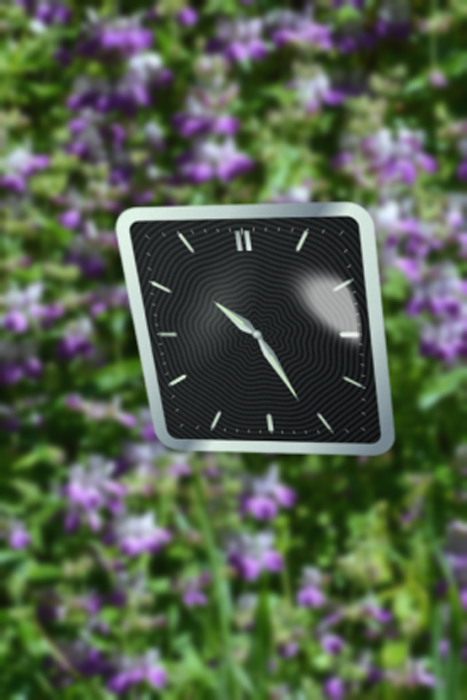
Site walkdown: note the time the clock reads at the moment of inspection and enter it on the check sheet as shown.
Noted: 10:26
